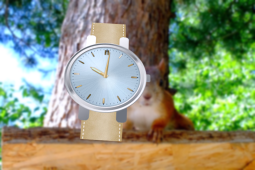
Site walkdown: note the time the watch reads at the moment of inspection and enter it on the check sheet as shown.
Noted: 10:01
